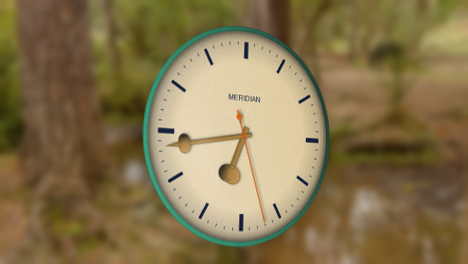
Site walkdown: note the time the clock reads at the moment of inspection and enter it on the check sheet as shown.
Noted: 6:43:27
